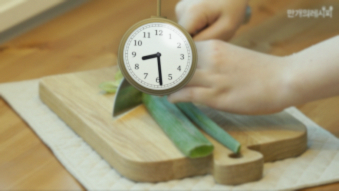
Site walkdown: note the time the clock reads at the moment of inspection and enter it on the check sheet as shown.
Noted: 8:29
